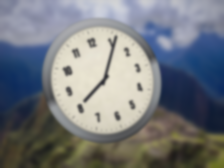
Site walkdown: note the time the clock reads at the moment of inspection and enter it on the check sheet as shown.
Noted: 8:06
